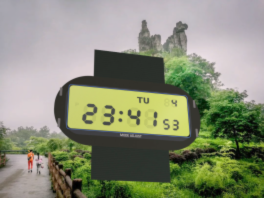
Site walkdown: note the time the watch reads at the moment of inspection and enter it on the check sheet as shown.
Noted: 23:41:53
